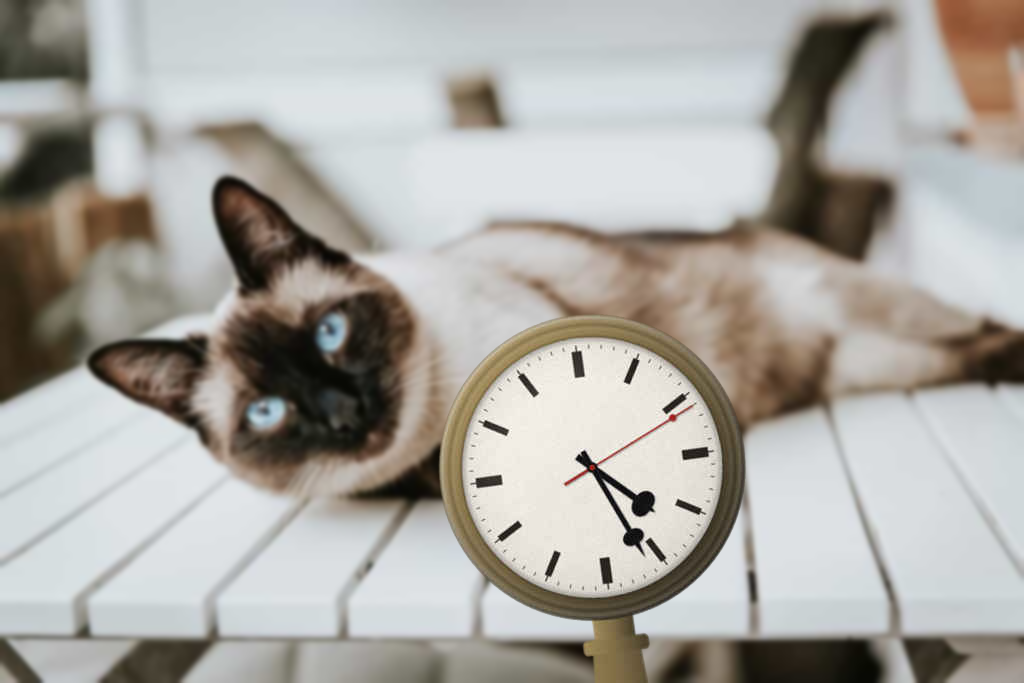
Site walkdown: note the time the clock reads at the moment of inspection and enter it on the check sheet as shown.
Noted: 4:26:11
